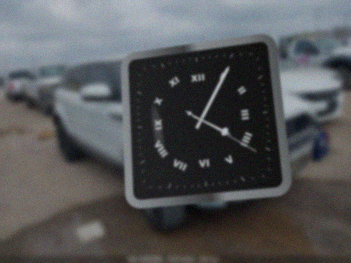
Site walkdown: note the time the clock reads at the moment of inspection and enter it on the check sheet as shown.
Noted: 4:05:21
